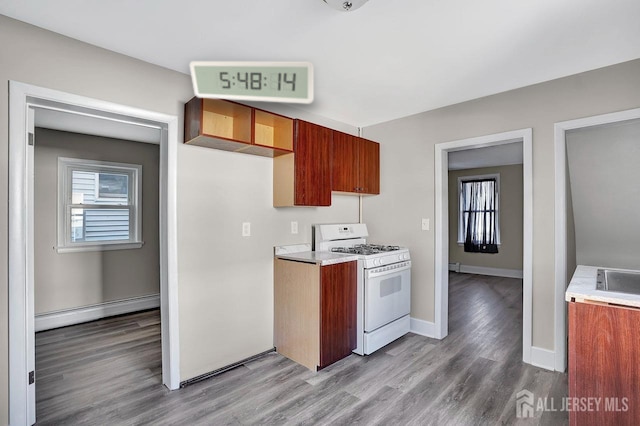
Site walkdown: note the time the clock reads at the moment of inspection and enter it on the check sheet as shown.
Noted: 5:48:14
